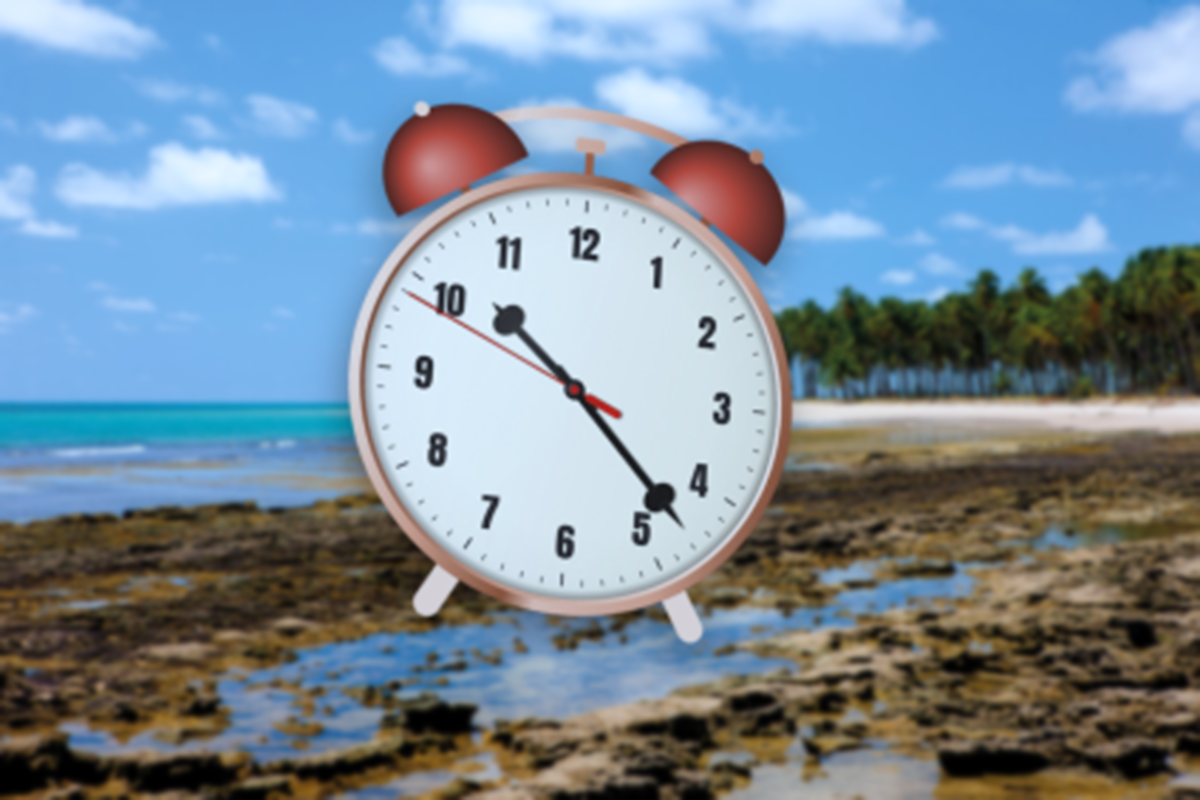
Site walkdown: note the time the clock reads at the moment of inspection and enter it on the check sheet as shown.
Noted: 10:22:49
